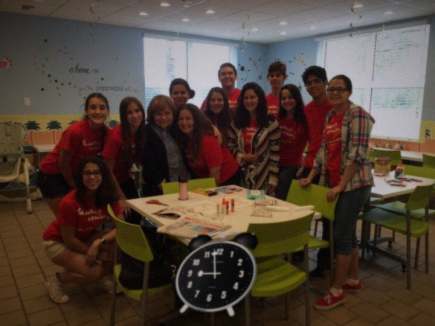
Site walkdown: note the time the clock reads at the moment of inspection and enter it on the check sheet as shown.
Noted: 8:58
